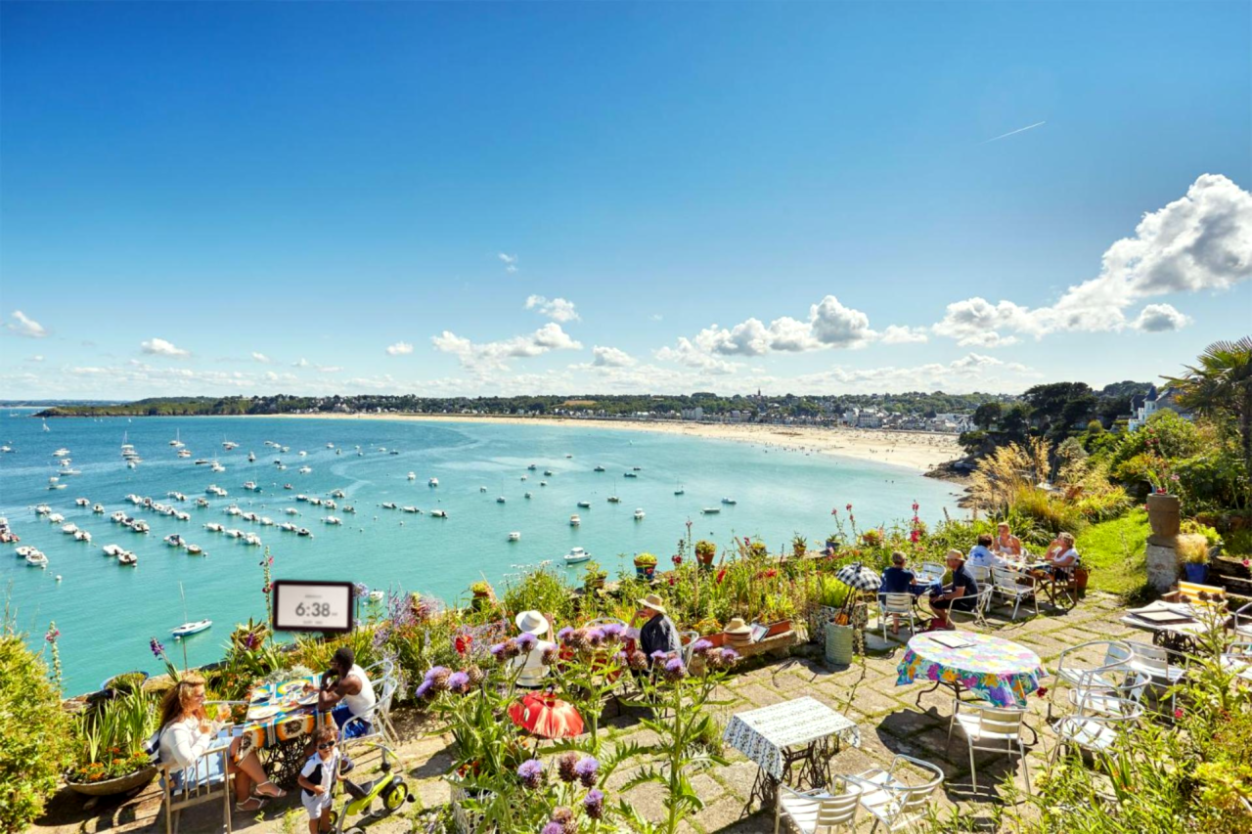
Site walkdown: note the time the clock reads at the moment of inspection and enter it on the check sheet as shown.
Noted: 6:38
